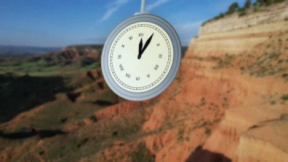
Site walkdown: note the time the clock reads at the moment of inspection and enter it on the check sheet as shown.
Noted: 12:05
